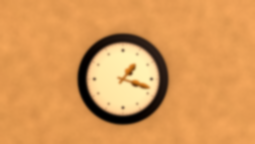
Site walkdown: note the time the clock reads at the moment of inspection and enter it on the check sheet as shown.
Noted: 1:18
